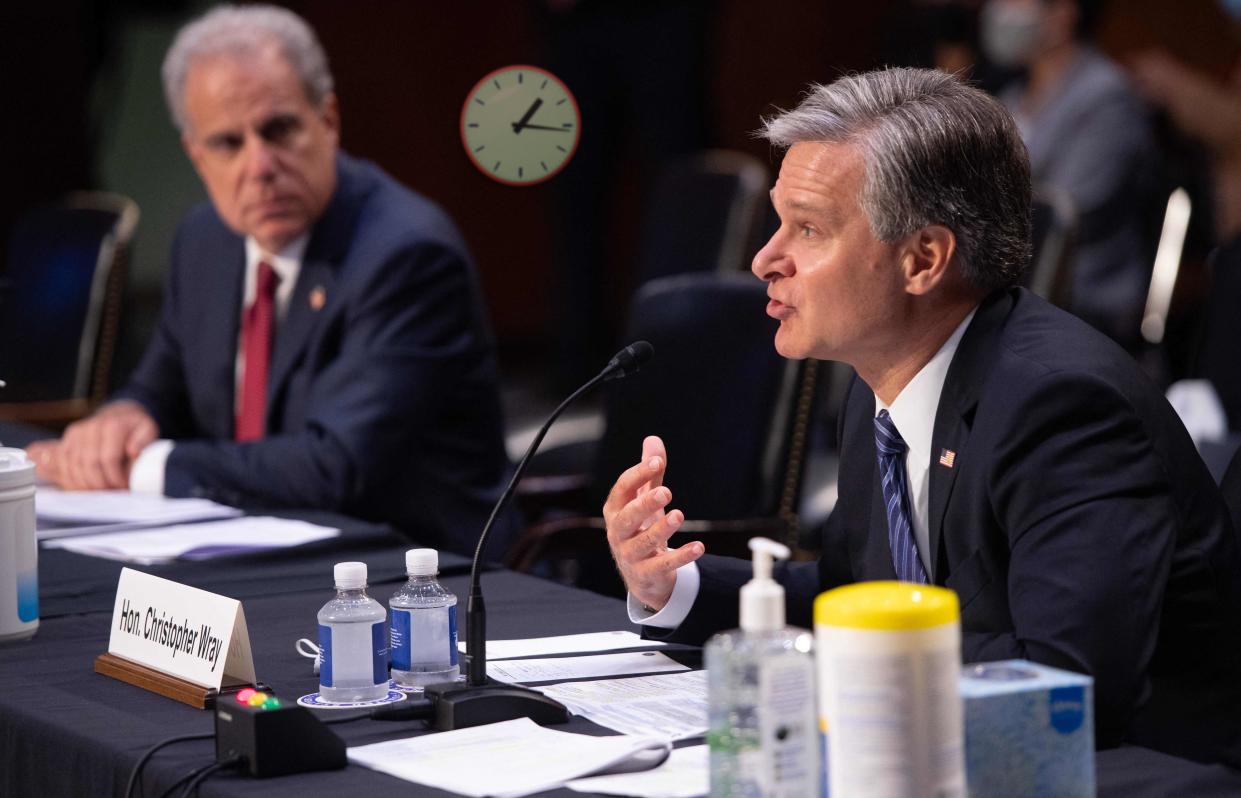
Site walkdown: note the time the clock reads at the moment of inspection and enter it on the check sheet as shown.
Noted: 1:16
